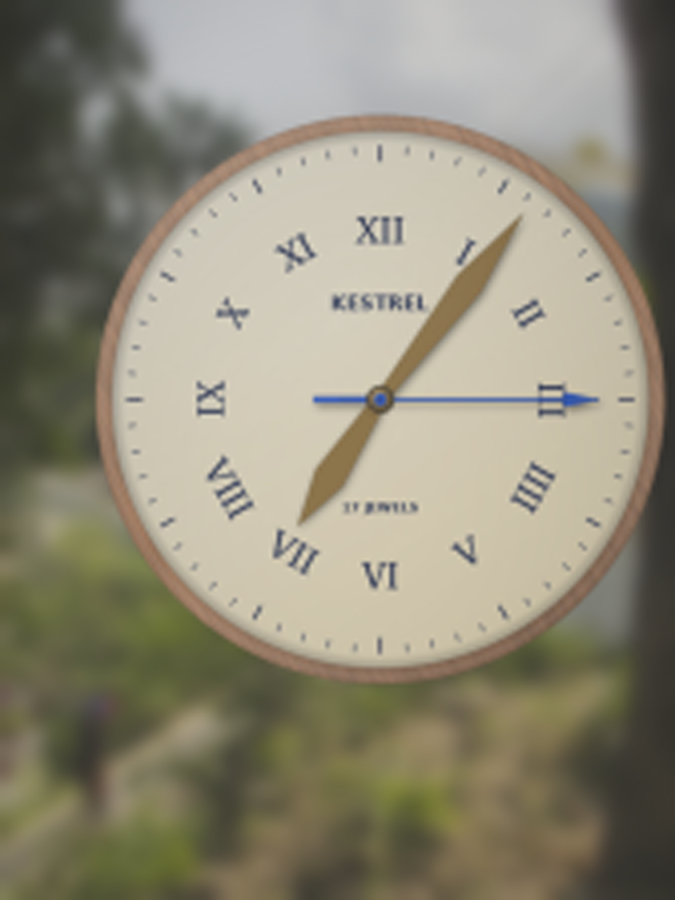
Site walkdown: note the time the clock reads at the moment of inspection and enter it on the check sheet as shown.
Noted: 7:06:15
